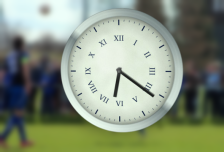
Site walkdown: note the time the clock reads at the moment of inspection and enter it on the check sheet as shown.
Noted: 6:21
